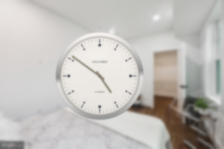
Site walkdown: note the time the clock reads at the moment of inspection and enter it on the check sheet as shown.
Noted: 4:51
